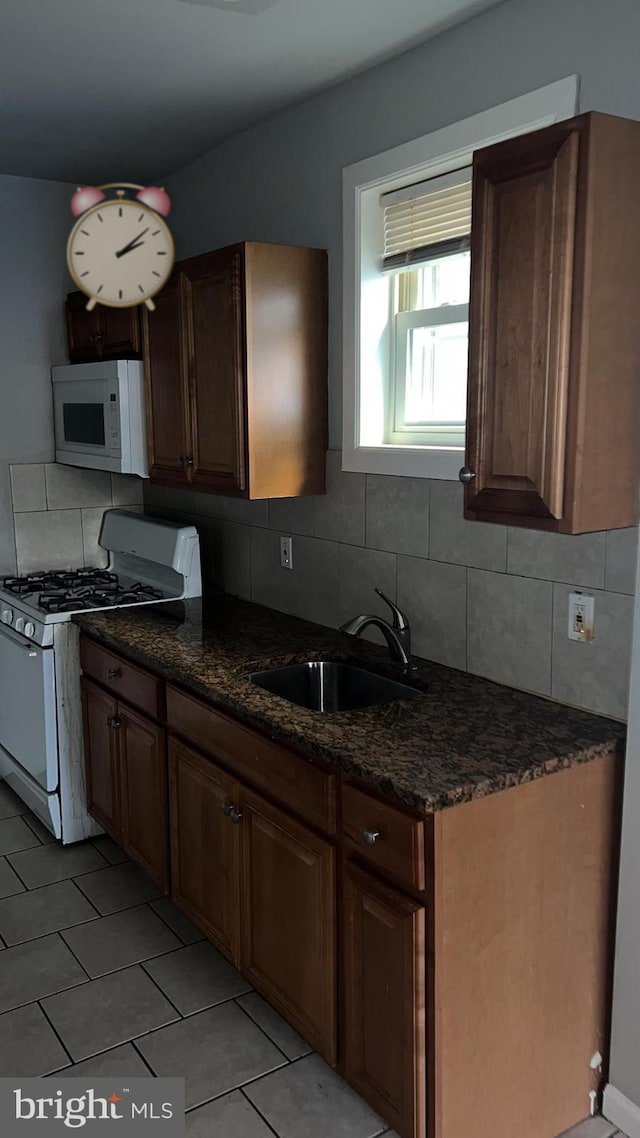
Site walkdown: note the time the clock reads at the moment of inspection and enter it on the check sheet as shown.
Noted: 2:08
